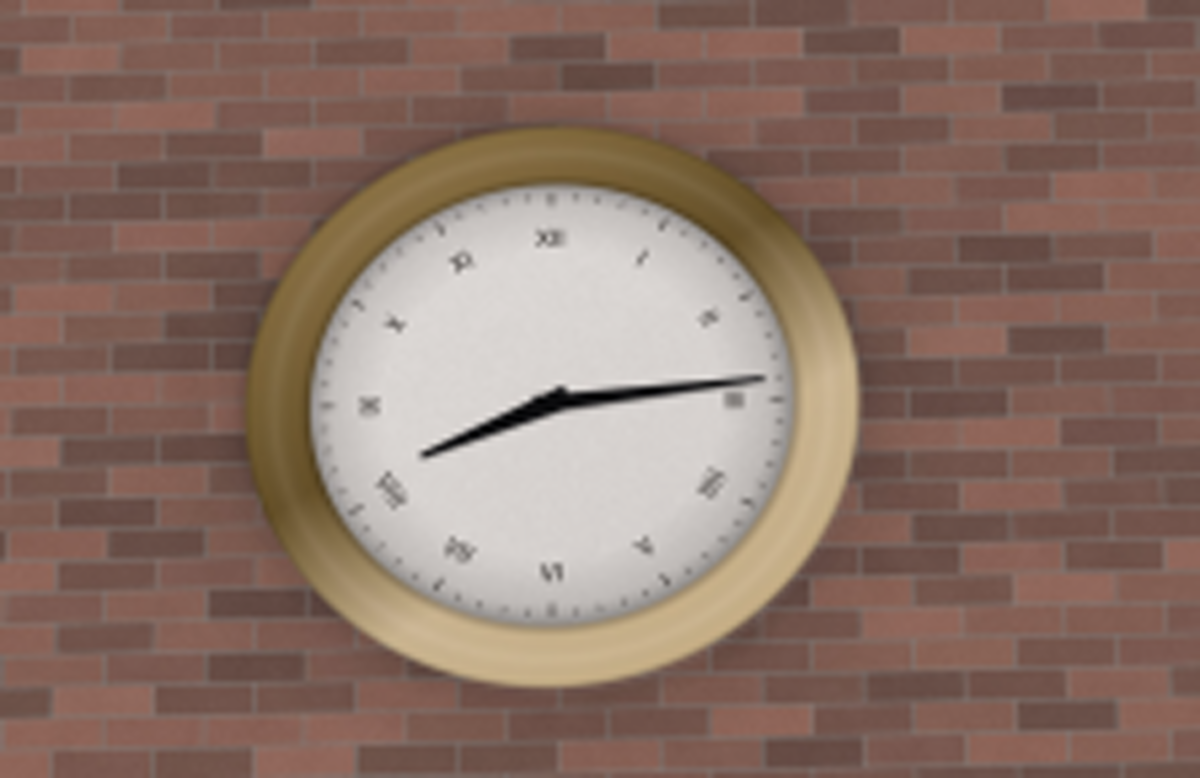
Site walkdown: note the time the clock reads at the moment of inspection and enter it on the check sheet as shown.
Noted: 8:14
